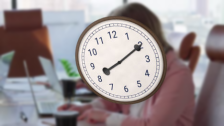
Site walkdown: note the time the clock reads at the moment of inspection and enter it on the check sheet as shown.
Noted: 8:10
